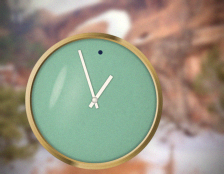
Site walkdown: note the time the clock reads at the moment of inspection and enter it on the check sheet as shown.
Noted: 12:56
